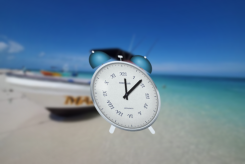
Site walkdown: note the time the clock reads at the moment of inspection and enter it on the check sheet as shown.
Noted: 12:08
